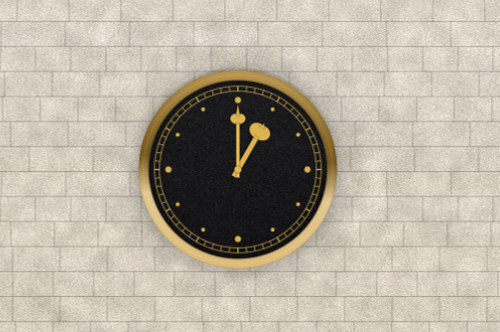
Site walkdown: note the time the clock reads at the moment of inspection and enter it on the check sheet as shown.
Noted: 1:00
